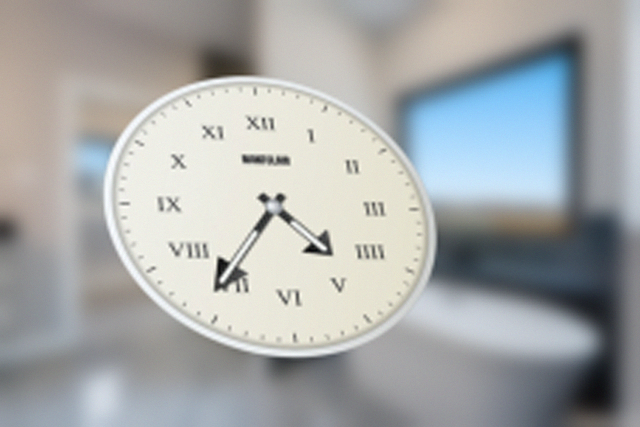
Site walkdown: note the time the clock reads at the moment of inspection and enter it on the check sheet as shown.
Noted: 4:36
